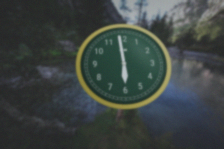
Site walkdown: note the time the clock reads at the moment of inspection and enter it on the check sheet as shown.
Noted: 5:59
